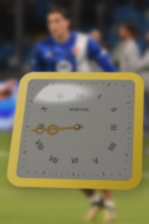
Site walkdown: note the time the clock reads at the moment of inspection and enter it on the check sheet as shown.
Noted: 8:44
